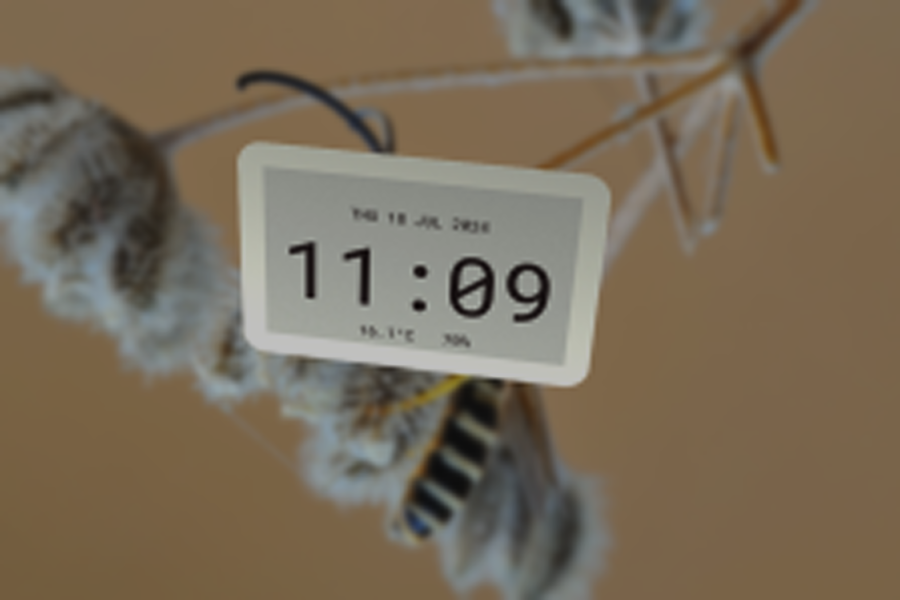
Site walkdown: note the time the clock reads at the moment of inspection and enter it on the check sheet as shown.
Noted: 11:09
